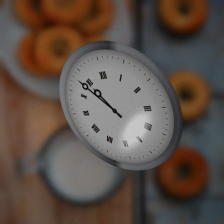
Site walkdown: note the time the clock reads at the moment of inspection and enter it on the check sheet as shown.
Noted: 10:53
